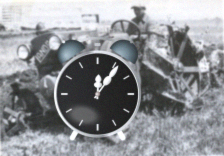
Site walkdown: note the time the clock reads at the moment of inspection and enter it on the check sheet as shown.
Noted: 12:06
